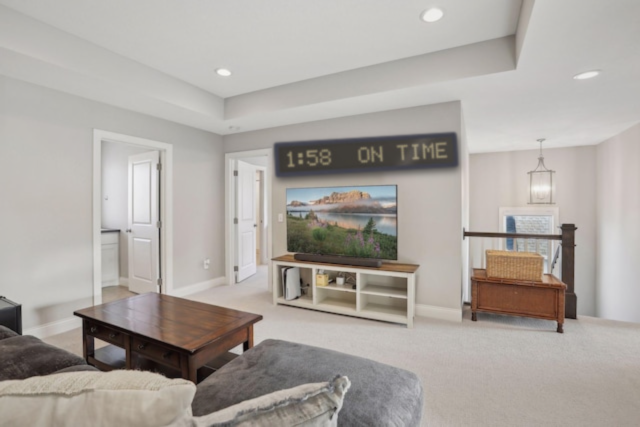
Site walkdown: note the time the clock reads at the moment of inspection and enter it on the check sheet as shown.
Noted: 1:58
